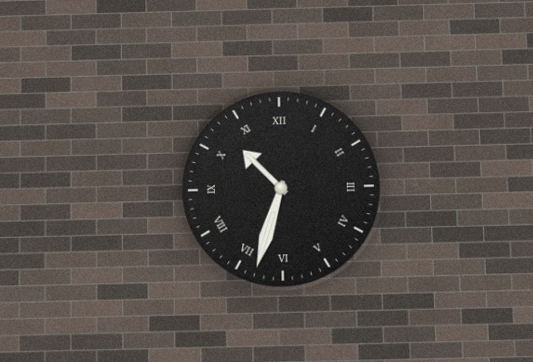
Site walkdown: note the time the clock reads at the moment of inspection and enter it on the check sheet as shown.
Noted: 10:33
